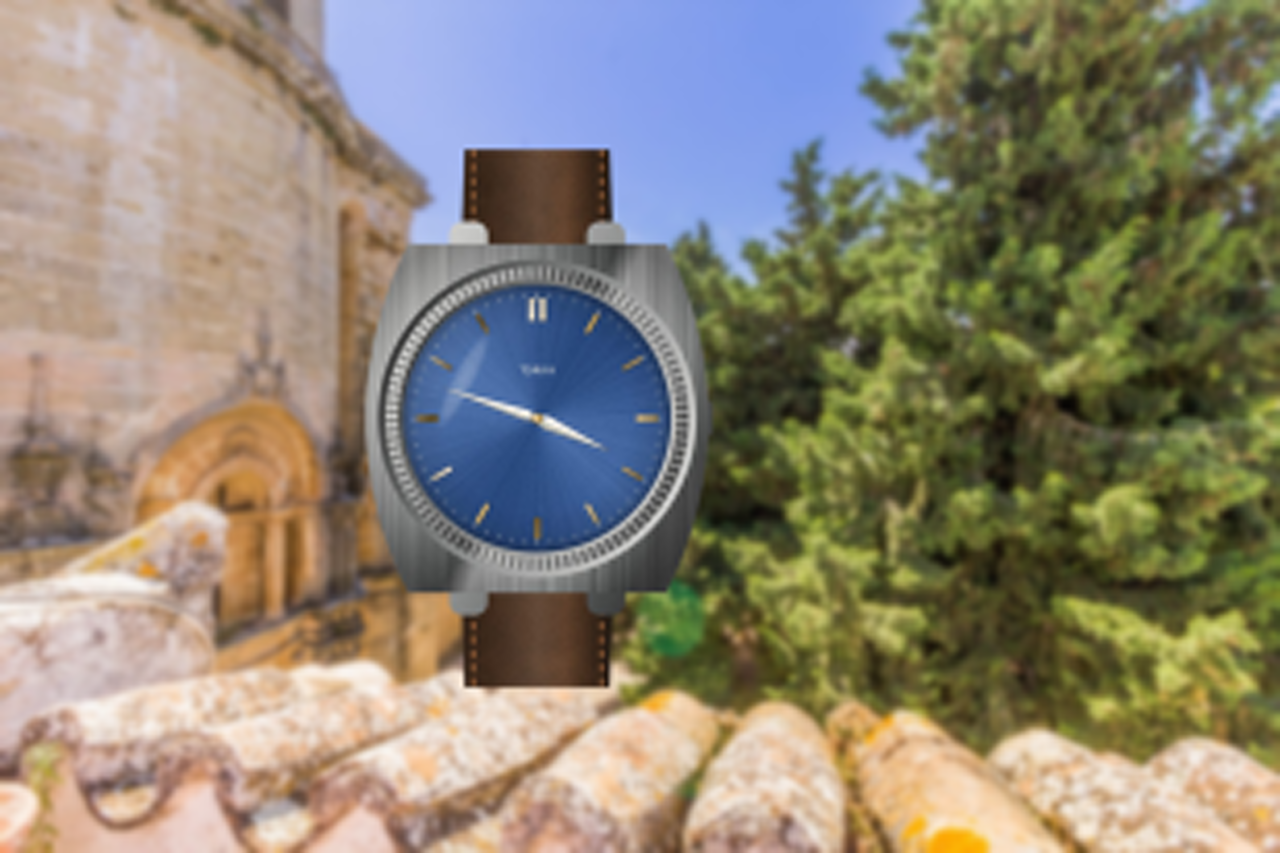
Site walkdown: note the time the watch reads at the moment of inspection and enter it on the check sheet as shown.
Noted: 3:48
